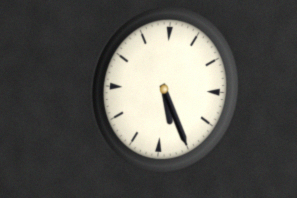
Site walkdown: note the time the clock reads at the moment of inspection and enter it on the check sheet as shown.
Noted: 5:25
